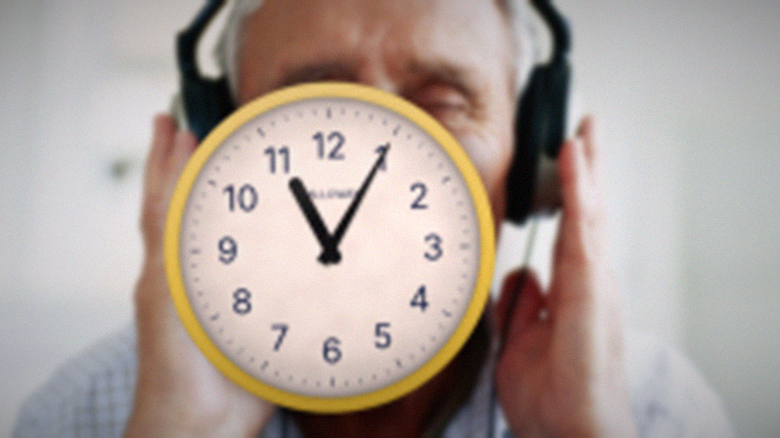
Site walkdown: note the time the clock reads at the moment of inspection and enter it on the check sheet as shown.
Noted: 11:05
